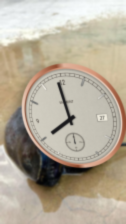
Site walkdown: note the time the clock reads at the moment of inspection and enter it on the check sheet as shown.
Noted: 7:59
